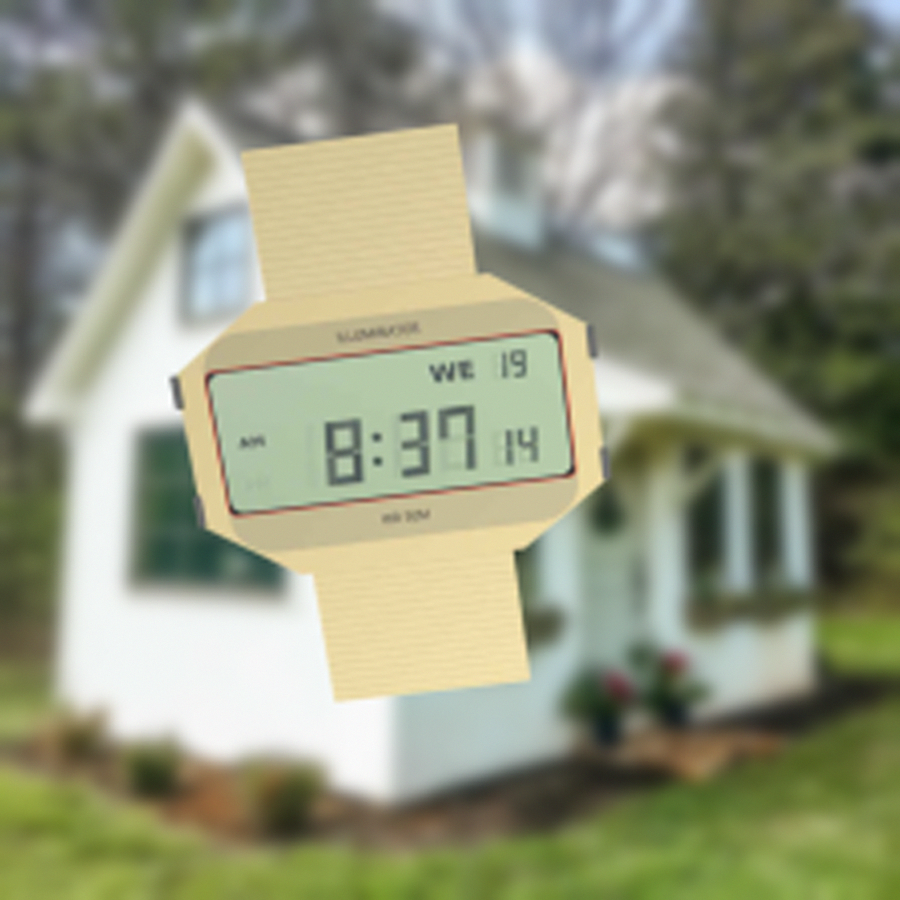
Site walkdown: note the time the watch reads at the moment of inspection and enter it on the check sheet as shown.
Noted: 8:37:14
